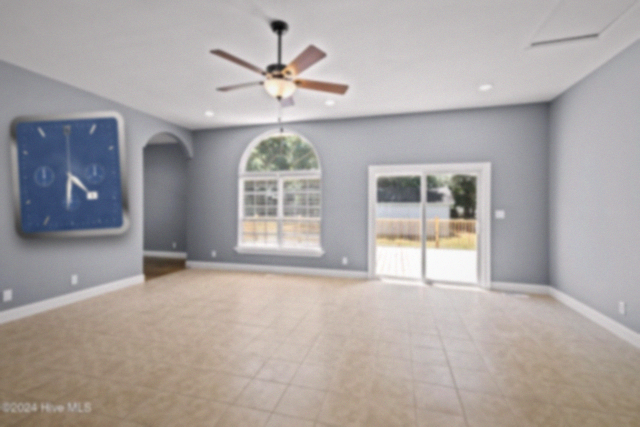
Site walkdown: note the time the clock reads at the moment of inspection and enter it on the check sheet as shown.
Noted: 4:31
